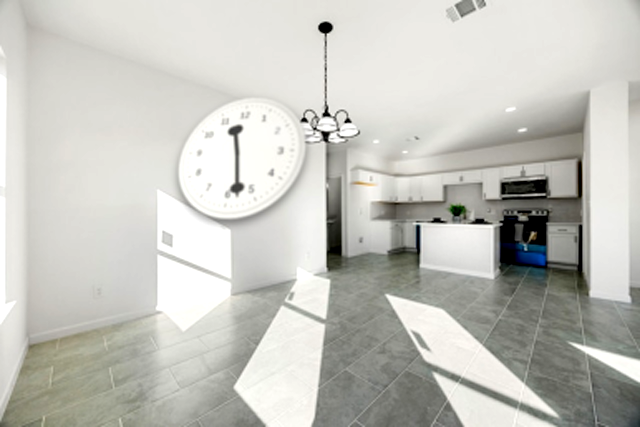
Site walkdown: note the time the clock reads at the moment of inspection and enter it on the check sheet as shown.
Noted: 11:28
